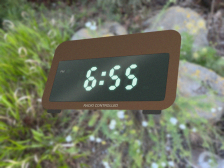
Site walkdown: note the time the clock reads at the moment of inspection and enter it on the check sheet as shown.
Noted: 6:55
